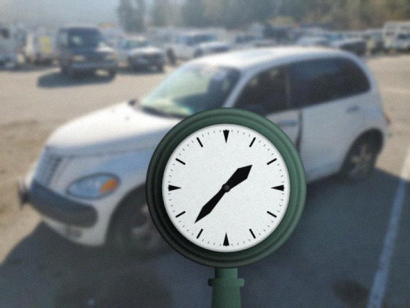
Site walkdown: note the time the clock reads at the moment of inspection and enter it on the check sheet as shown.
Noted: 1:37
